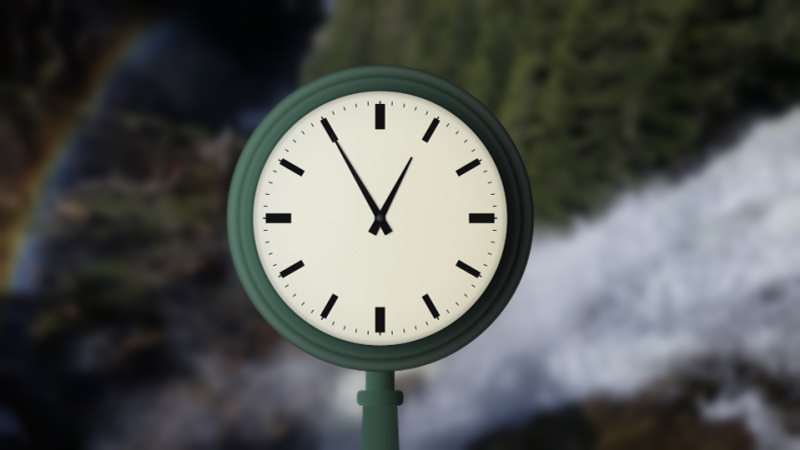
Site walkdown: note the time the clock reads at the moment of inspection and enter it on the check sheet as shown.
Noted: 12:55
